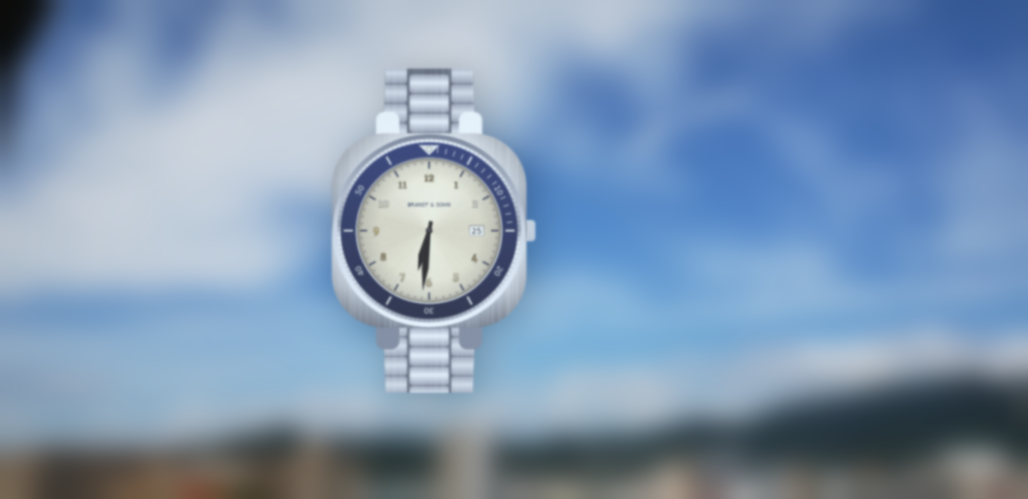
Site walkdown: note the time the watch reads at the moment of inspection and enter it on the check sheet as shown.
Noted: 6:31
